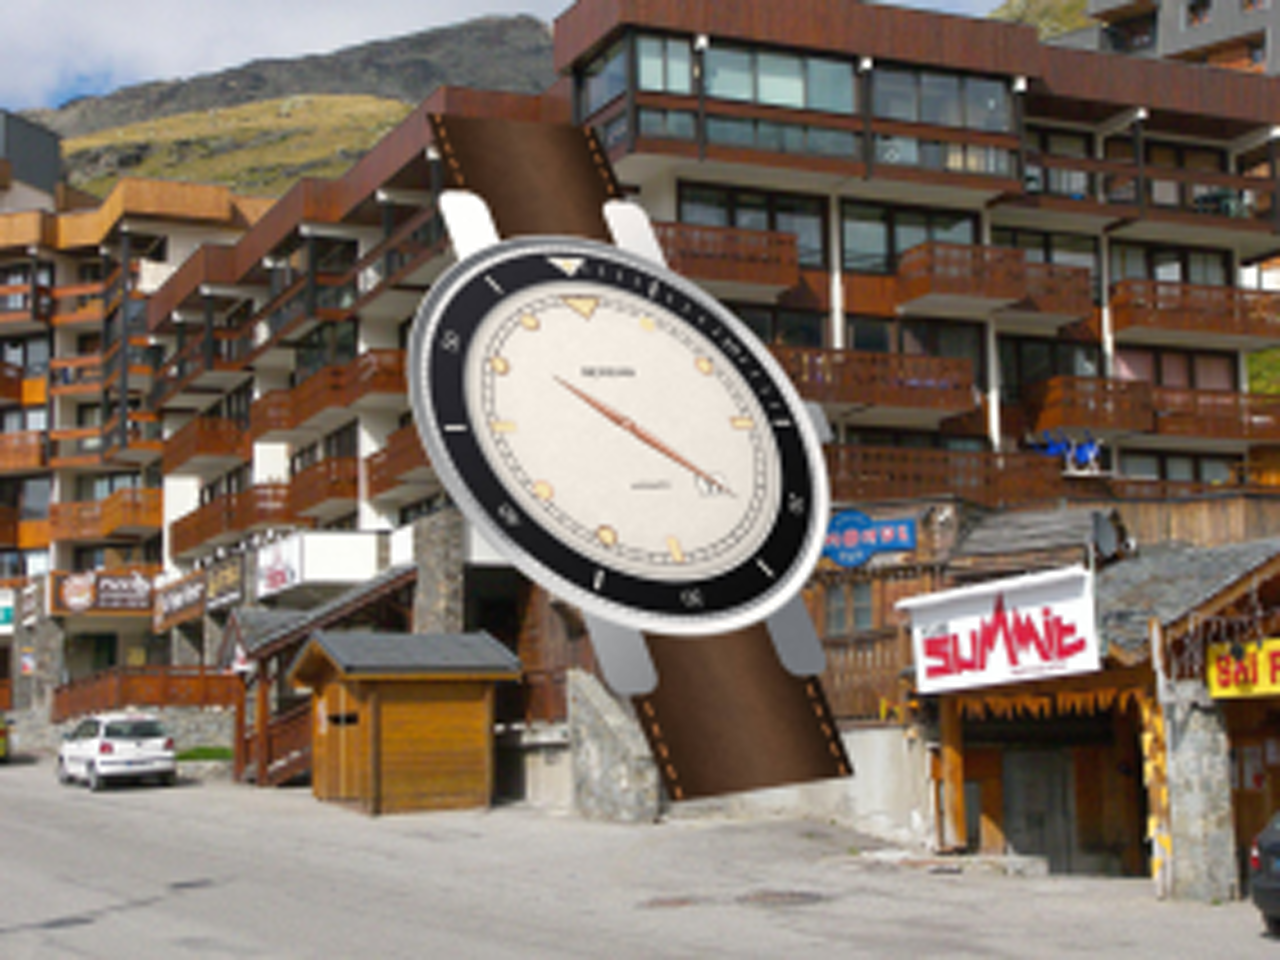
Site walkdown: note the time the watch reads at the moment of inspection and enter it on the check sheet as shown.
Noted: 10:22
